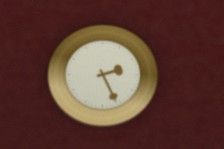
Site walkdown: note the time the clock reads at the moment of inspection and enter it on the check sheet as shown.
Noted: 2:26
